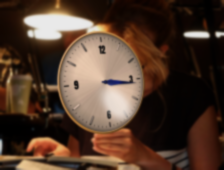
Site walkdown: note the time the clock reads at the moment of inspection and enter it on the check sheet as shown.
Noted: 3:16
